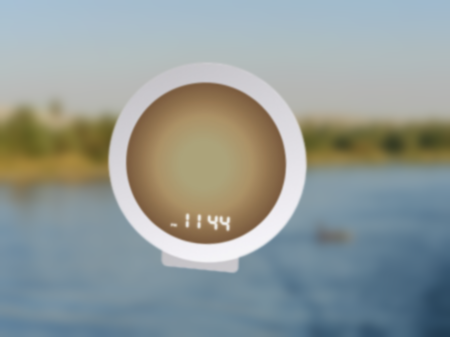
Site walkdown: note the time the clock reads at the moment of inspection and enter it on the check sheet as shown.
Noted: 11:44
